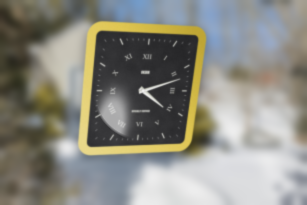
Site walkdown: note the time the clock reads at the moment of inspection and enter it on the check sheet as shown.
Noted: 4:12
